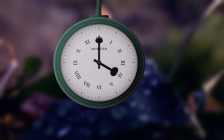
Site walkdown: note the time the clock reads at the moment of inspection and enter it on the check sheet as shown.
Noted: 4:00
